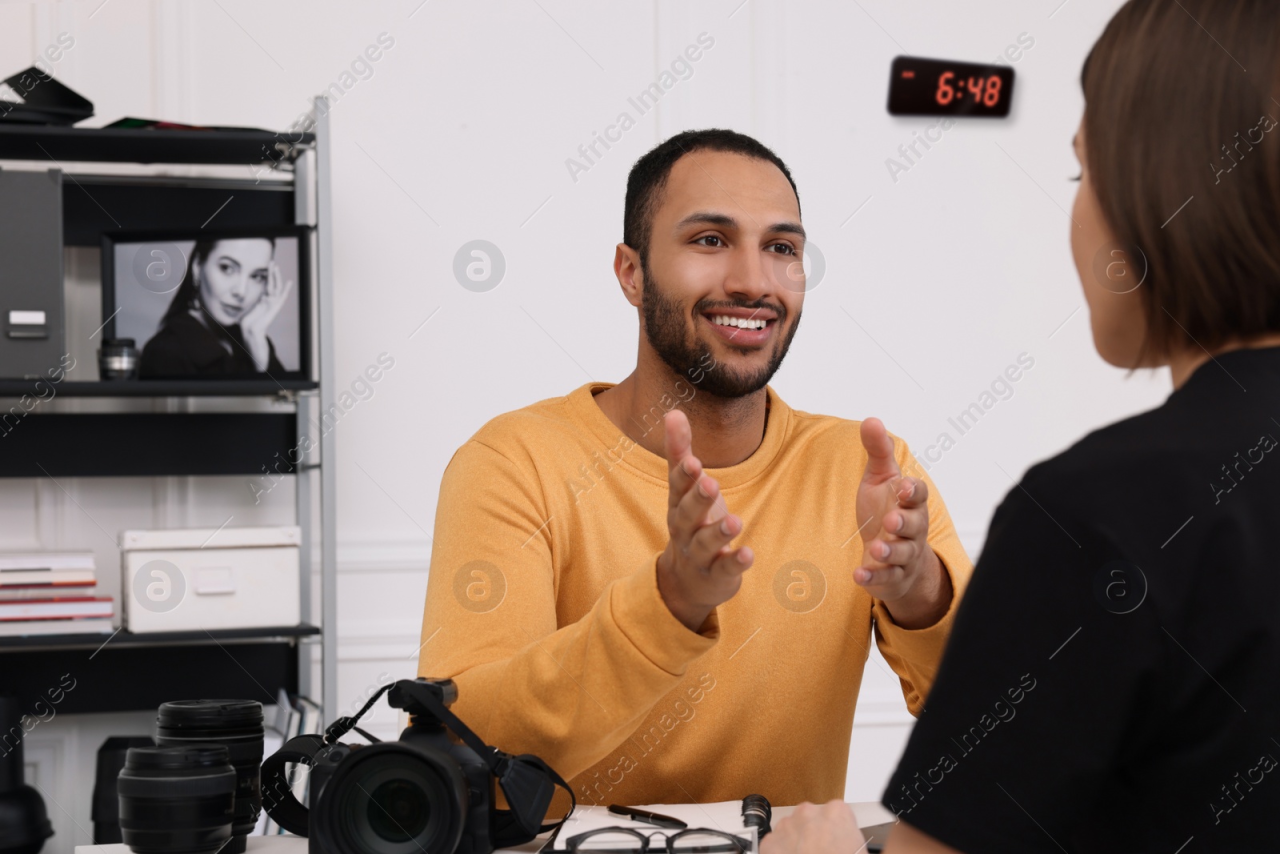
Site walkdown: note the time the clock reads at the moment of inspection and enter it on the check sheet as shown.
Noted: 6:48
